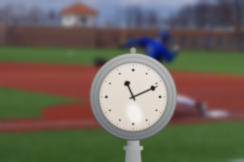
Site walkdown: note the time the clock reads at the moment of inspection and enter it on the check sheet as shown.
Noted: 11:11
